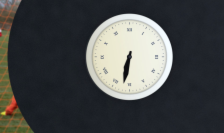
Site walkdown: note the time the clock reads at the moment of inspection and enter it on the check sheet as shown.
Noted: 6:32
